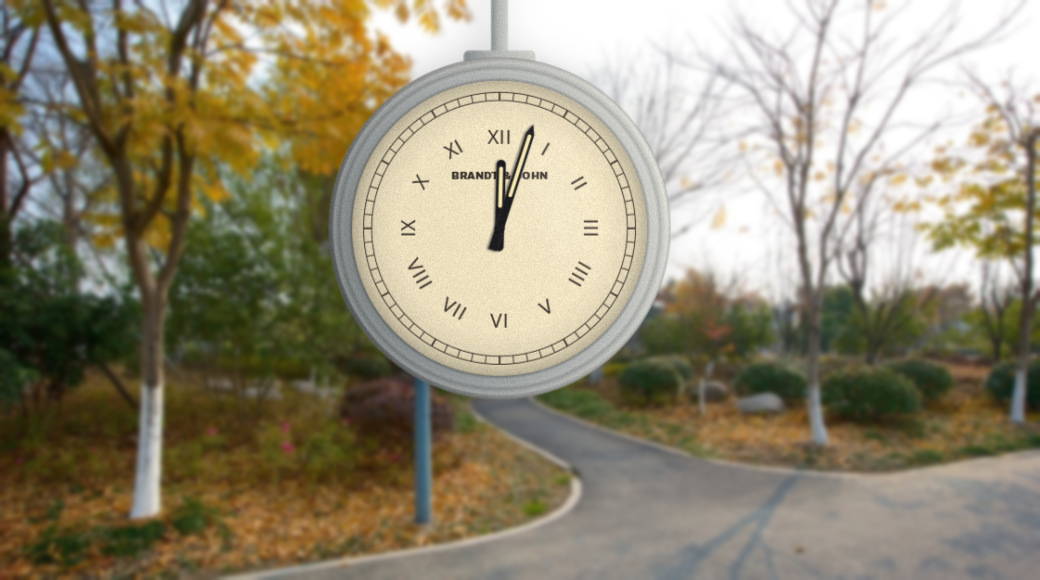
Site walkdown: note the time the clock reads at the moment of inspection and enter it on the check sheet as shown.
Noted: 12:03
